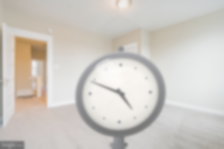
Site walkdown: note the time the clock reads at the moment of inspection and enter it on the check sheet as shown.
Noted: 4:49
